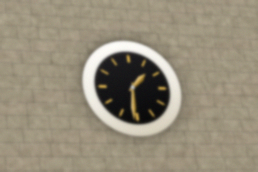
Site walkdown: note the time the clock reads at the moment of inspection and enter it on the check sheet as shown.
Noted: 1:31
